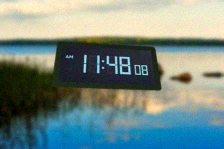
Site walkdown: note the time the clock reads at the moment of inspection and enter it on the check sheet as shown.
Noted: 11:48:08
